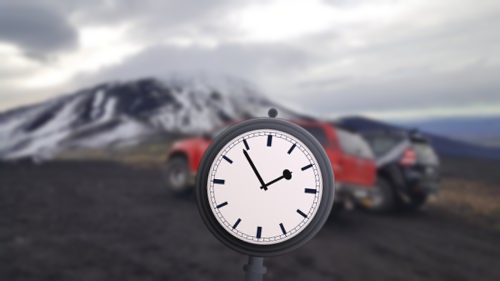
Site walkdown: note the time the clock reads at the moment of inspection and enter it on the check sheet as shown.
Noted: 1:54
